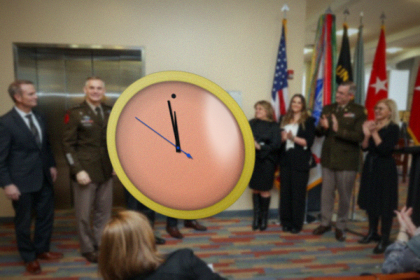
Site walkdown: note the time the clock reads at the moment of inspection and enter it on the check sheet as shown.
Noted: 11:58:51
